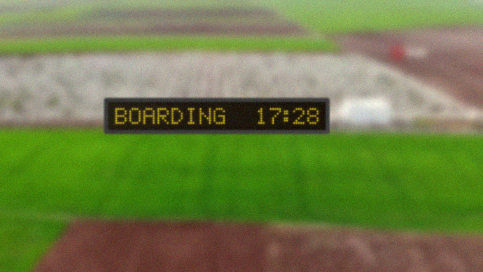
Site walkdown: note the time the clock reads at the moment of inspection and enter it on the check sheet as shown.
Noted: 17:28
